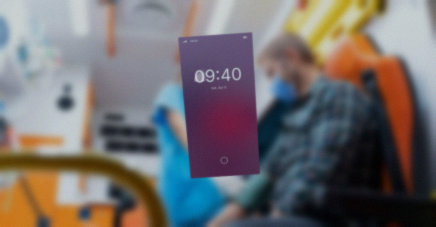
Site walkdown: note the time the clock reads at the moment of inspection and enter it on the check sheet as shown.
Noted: 9:40
